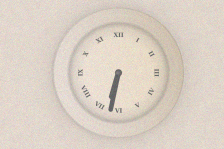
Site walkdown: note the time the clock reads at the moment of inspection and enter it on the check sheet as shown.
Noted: 6:32
